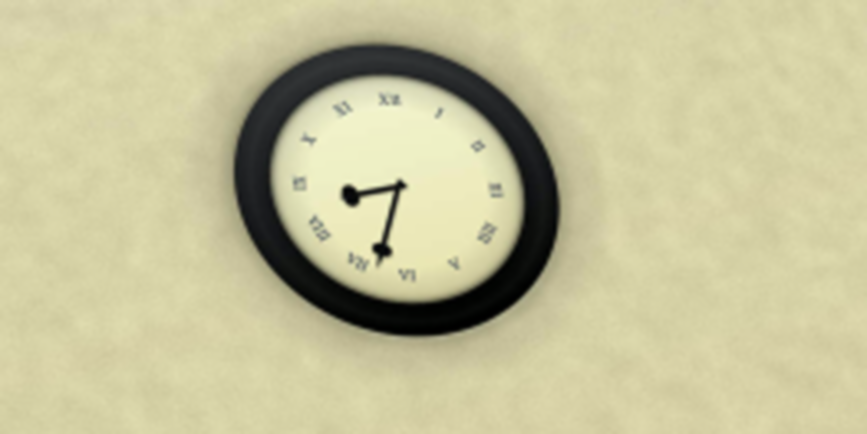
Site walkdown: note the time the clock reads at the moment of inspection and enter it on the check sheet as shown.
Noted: 8:33
